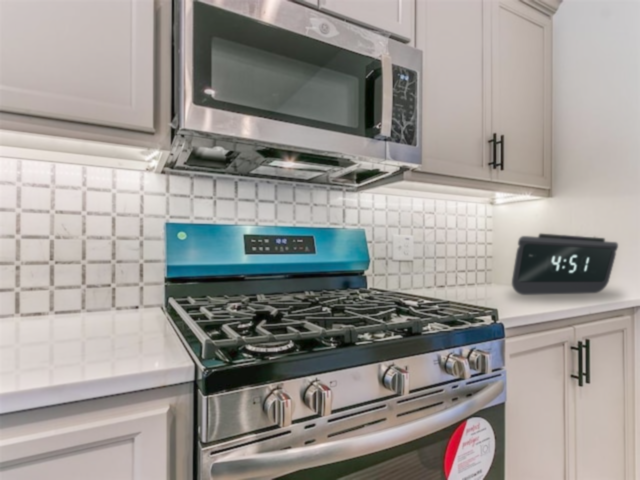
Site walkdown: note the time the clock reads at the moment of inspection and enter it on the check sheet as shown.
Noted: 4:51
